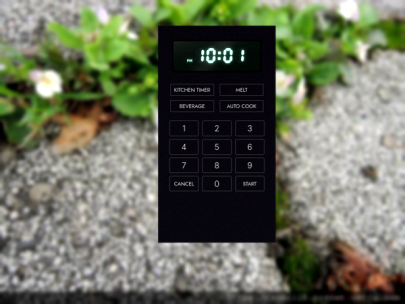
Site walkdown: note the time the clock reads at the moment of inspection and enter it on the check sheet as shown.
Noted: 10:01
